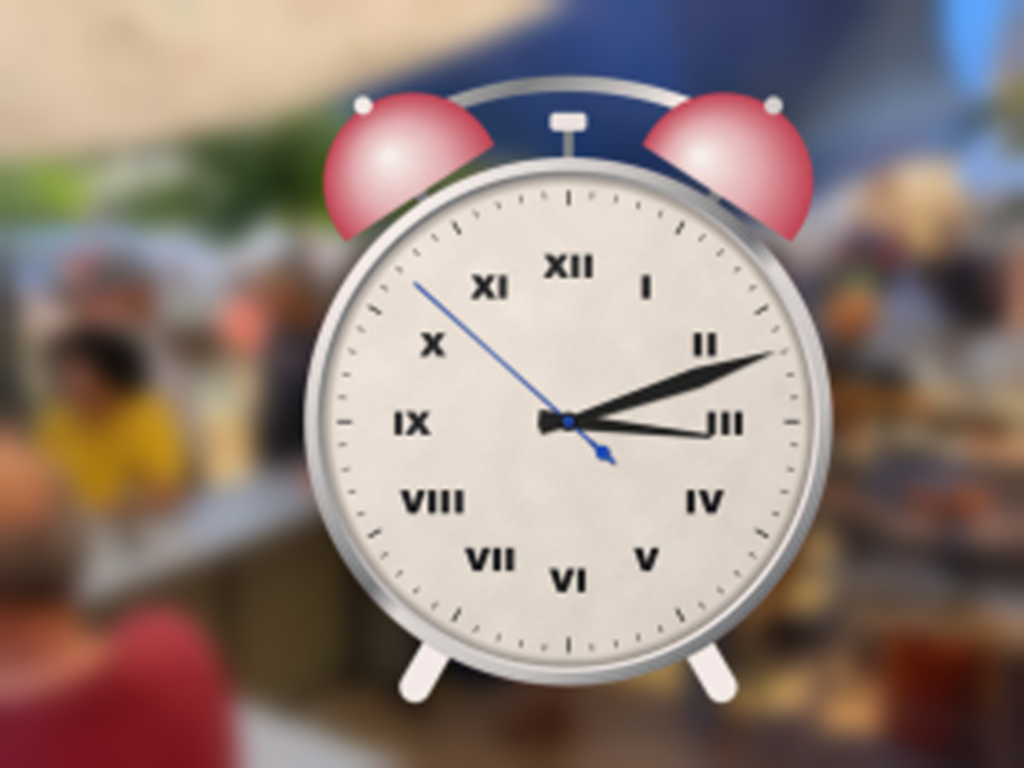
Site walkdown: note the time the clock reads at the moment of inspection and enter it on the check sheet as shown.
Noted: 3:11:52
